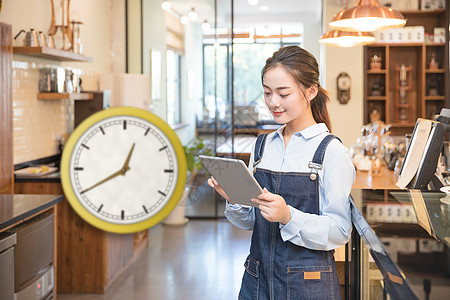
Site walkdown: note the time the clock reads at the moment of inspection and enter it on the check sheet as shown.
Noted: 12:40
